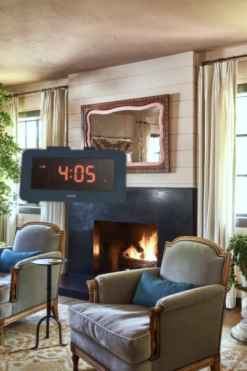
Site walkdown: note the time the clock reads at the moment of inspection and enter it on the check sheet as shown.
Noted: 4:05
